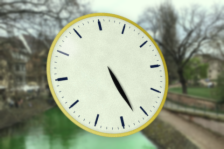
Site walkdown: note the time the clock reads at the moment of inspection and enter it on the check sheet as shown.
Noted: 5:27
